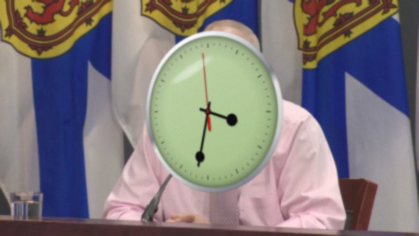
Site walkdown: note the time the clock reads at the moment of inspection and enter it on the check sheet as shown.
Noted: 3:31:59
